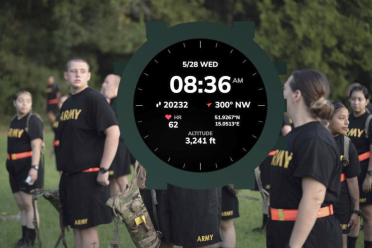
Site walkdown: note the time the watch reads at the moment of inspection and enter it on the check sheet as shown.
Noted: 8:36
